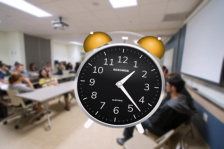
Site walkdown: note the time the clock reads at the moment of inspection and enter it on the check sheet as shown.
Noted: 1:23
